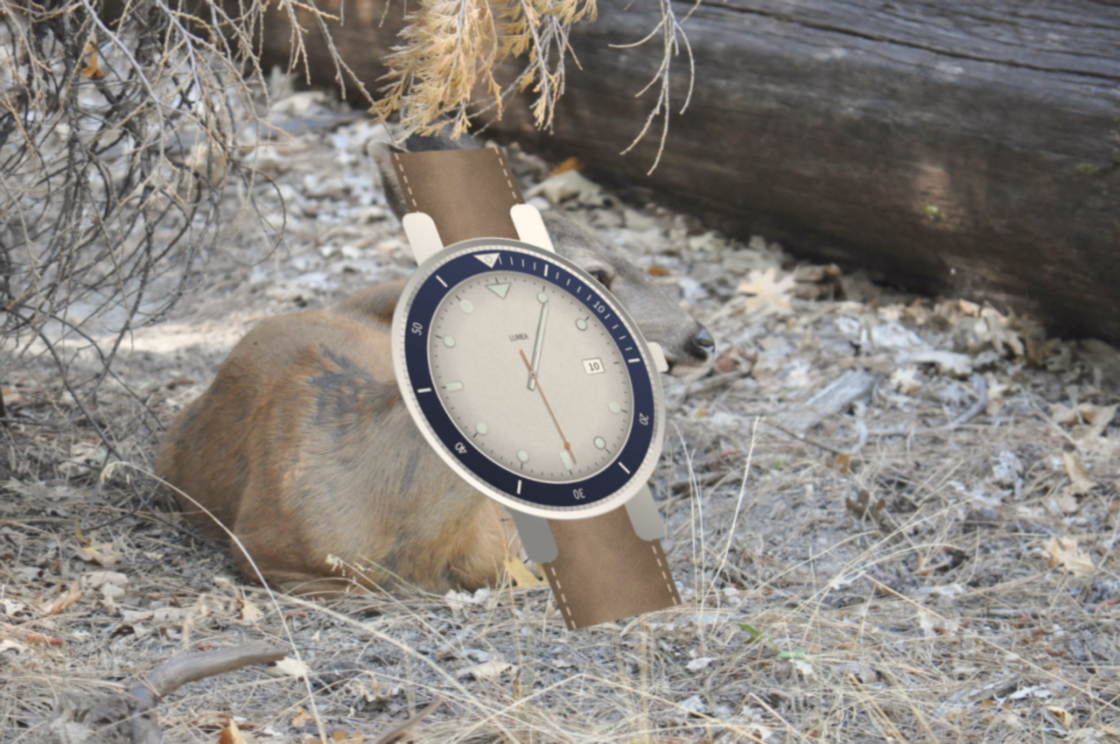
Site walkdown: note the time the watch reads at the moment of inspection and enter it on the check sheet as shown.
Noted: 1:05:29
